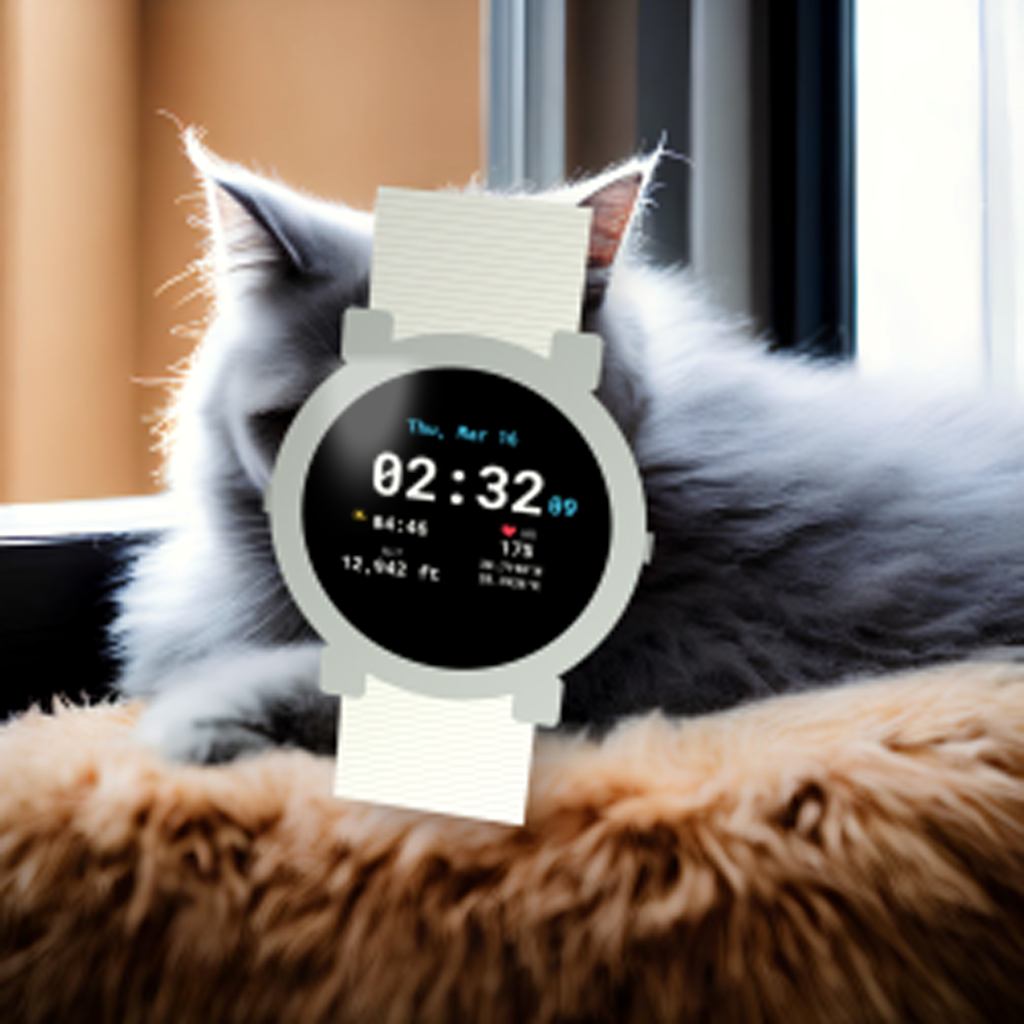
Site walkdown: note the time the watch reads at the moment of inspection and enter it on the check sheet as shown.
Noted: 2:32
